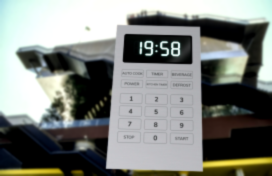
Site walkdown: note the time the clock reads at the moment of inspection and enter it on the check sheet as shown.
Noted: 19:58
